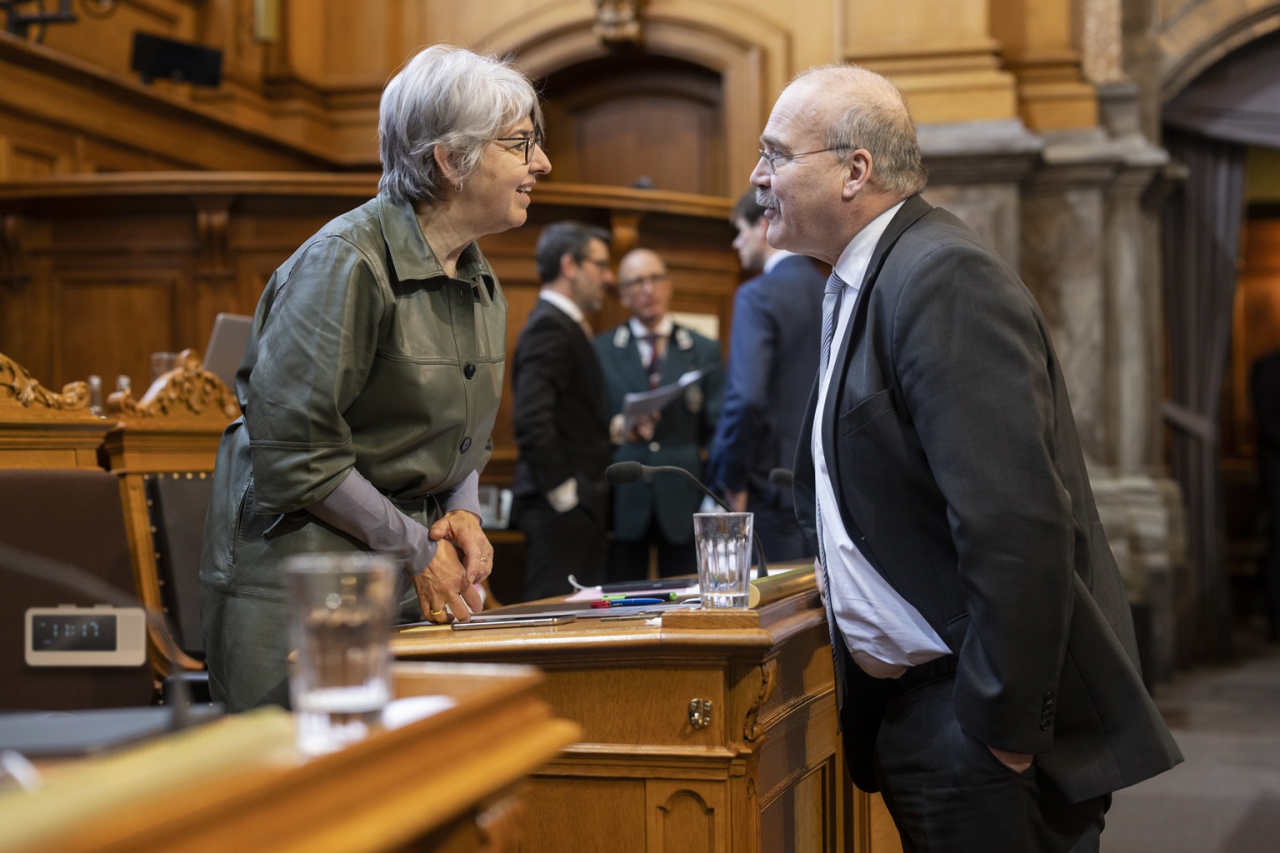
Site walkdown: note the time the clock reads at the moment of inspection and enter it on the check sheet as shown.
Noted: 11:17
